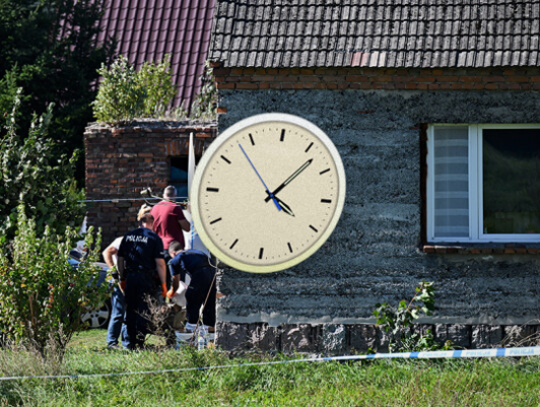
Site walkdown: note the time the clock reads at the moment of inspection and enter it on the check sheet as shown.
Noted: 4:06:53
